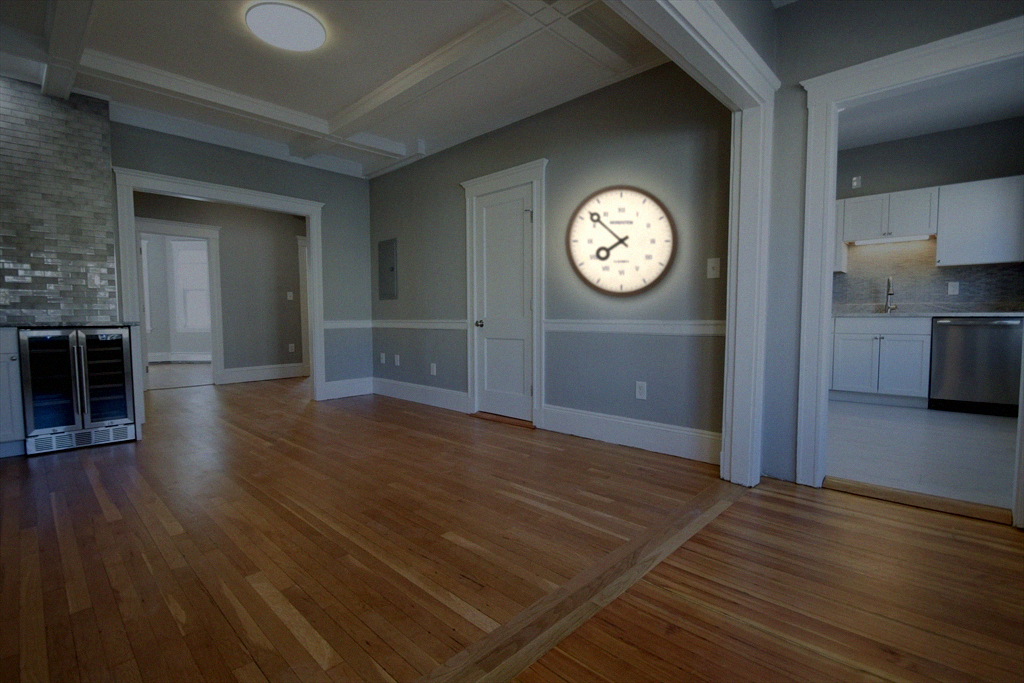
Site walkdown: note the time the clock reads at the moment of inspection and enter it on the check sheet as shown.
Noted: 7:52
